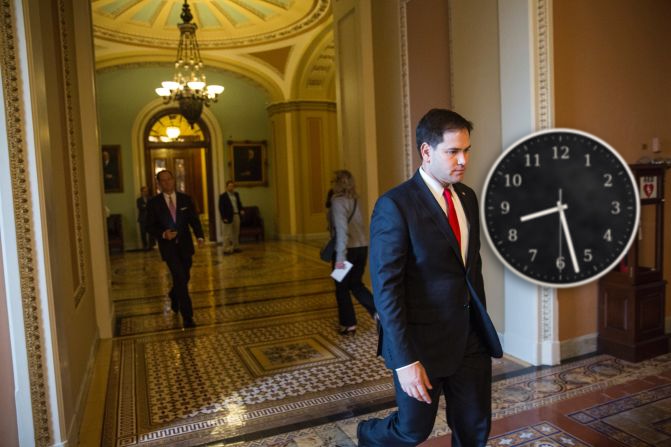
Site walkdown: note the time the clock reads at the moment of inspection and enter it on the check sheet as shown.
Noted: 8:27:30
